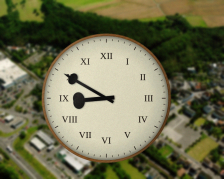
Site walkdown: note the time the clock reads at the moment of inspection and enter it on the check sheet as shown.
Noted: 8:50
